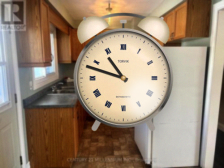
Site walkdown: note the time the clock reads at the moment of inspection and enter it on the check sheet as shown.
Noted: 10:48
